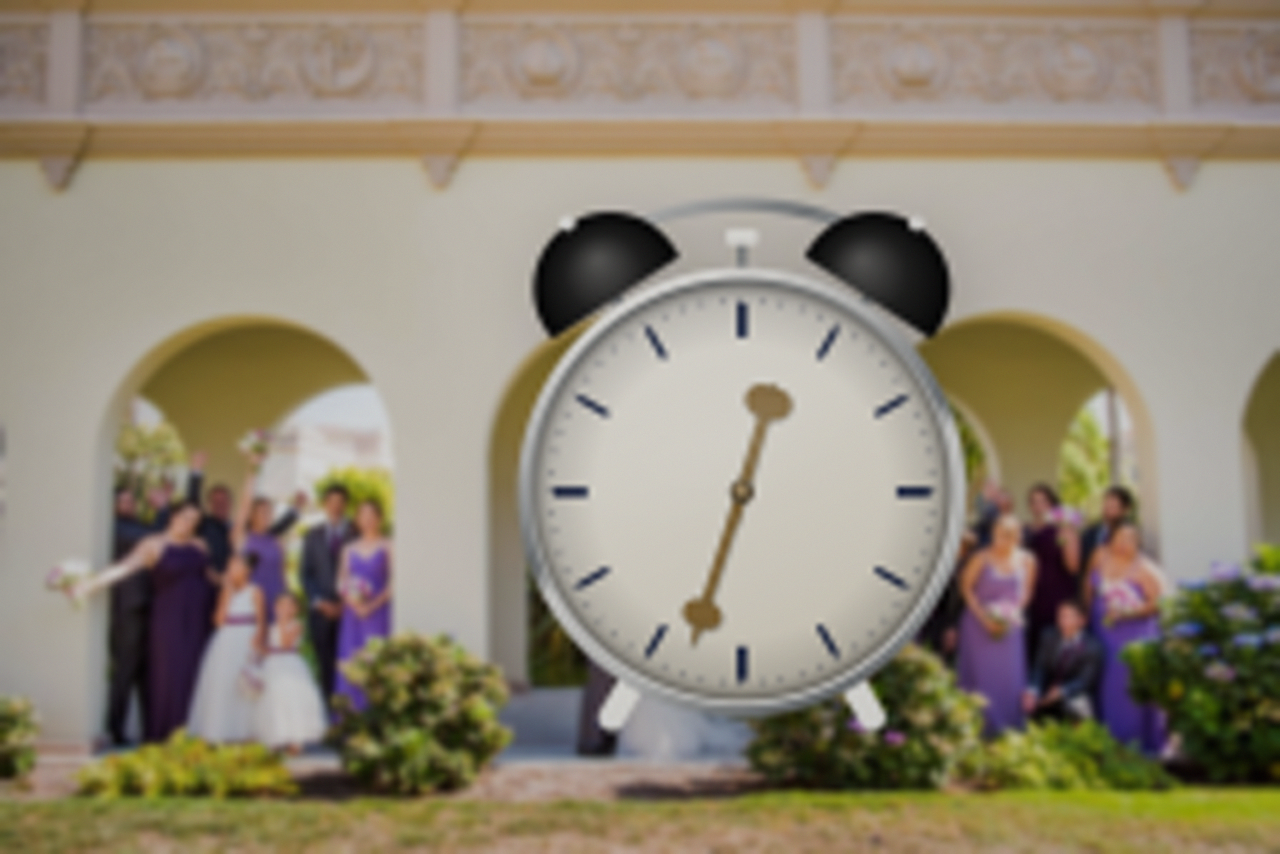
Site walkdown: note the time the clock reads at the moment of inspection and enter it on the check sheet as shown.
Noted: 12:33
